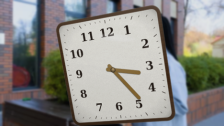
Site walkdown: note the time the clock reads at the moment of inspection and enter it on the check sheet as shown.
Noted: 3:24
